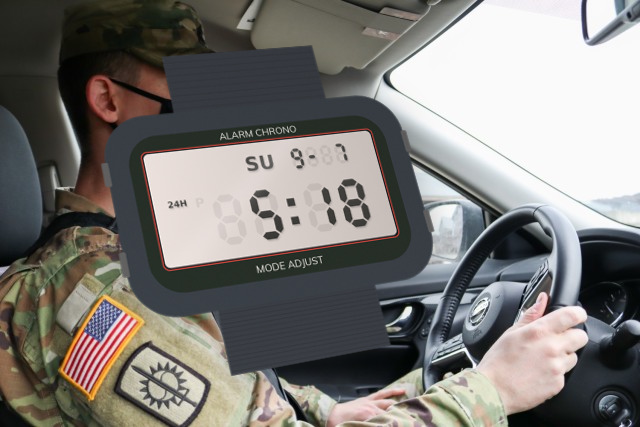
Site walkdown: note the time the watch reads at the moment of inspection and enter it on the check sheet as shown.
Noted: 5:18
